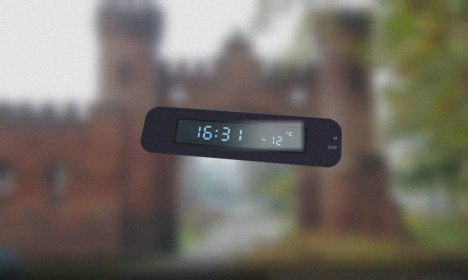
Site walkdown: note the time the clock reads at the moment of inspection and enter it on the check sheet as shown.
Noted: 16:31
